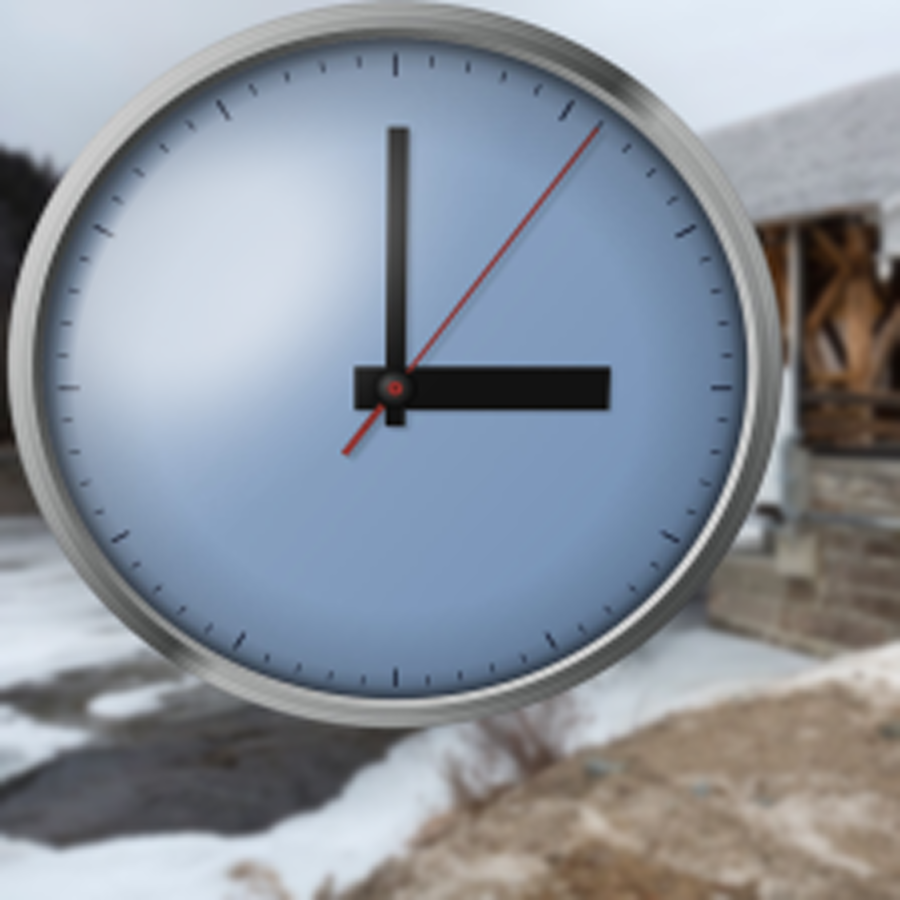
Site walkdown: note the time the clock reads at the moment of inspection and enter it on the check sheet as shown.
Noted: 3:00:06
